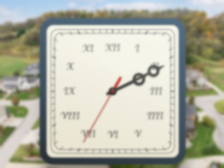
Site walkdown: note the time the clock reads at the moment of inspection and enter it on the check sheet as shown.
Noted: 2:10:35
